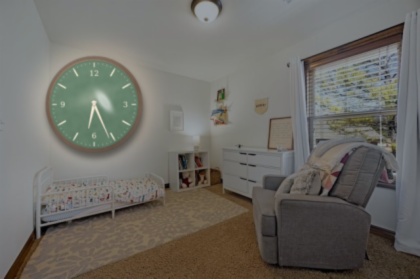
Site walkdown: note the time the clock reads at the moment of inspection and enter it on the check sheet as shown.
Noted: 6:26
